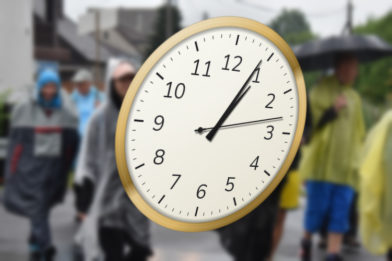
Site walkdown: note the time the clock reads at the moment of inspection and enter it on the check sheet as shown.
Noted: 1:04:13
